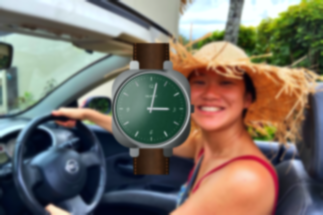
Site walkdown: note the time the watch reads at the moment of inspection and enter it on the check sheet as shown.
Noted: 3:02
